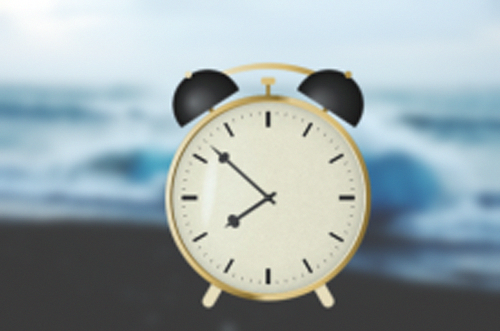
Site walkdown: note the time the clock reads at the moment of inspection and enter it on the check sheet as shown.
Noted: 7:52
